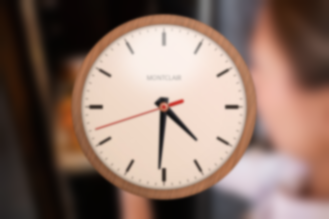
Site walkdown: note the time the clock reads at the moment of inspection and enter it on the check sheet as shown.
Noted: 4:30:42
